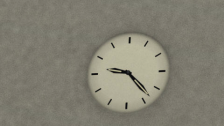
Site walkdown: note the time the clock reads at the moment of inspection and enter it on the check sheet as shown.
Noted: 9:23
